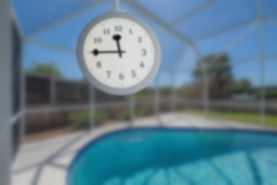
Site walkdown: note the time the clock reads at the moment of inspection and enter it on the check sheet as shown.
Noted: 11:45
